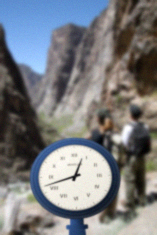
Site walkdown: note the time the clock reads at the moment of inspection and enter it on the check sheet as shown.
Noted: 12:42
